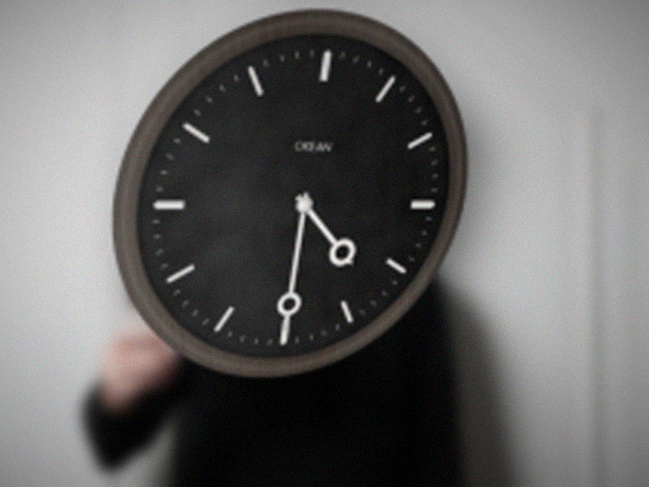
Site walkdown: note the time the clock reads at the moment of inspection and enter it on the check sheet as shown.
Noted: 4:30
